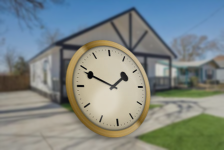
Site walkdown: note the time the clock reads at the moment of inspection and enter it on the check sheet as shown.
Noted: 1:49
